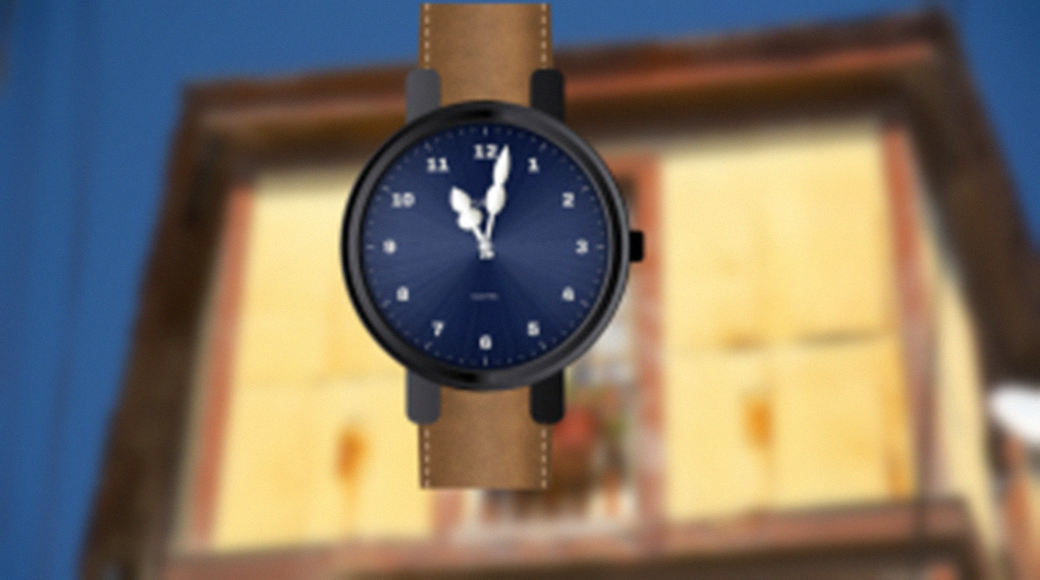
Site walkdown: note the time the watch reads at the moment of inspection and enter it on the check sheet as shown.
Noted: 11:02
